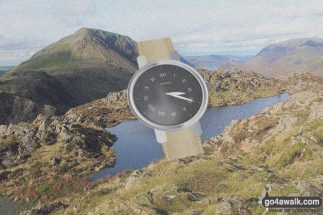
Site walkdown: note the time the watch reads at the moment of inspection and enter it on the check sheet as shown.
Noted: 3:20
